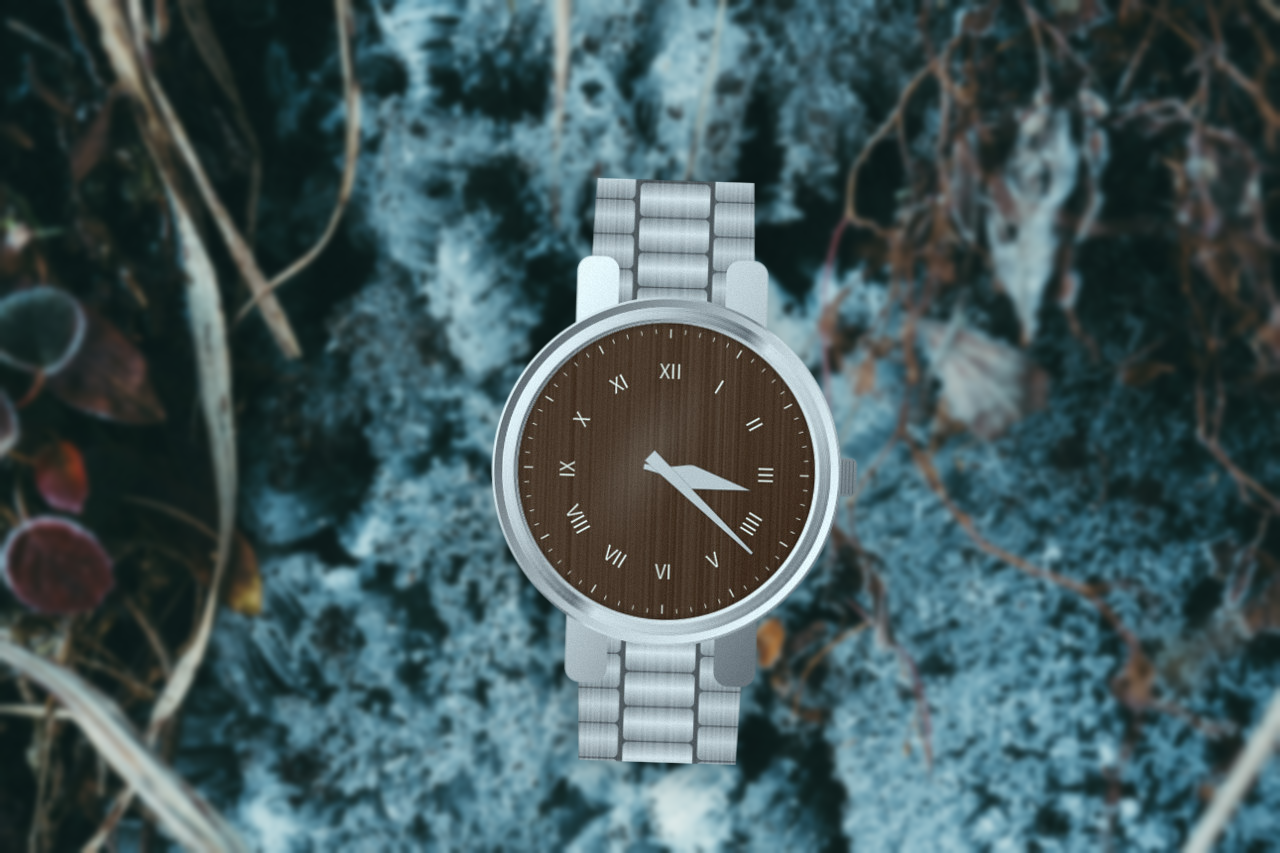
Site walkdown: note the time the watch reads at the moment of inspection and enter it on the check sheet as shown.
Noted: 3:22
